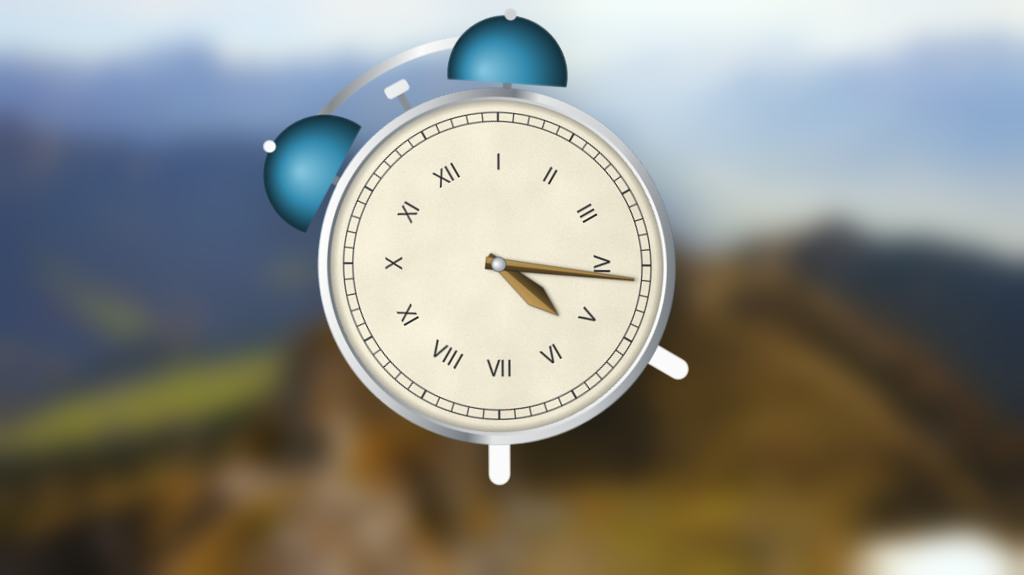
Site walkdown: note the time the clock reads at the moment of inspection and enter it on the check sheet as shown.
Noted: 5:21
